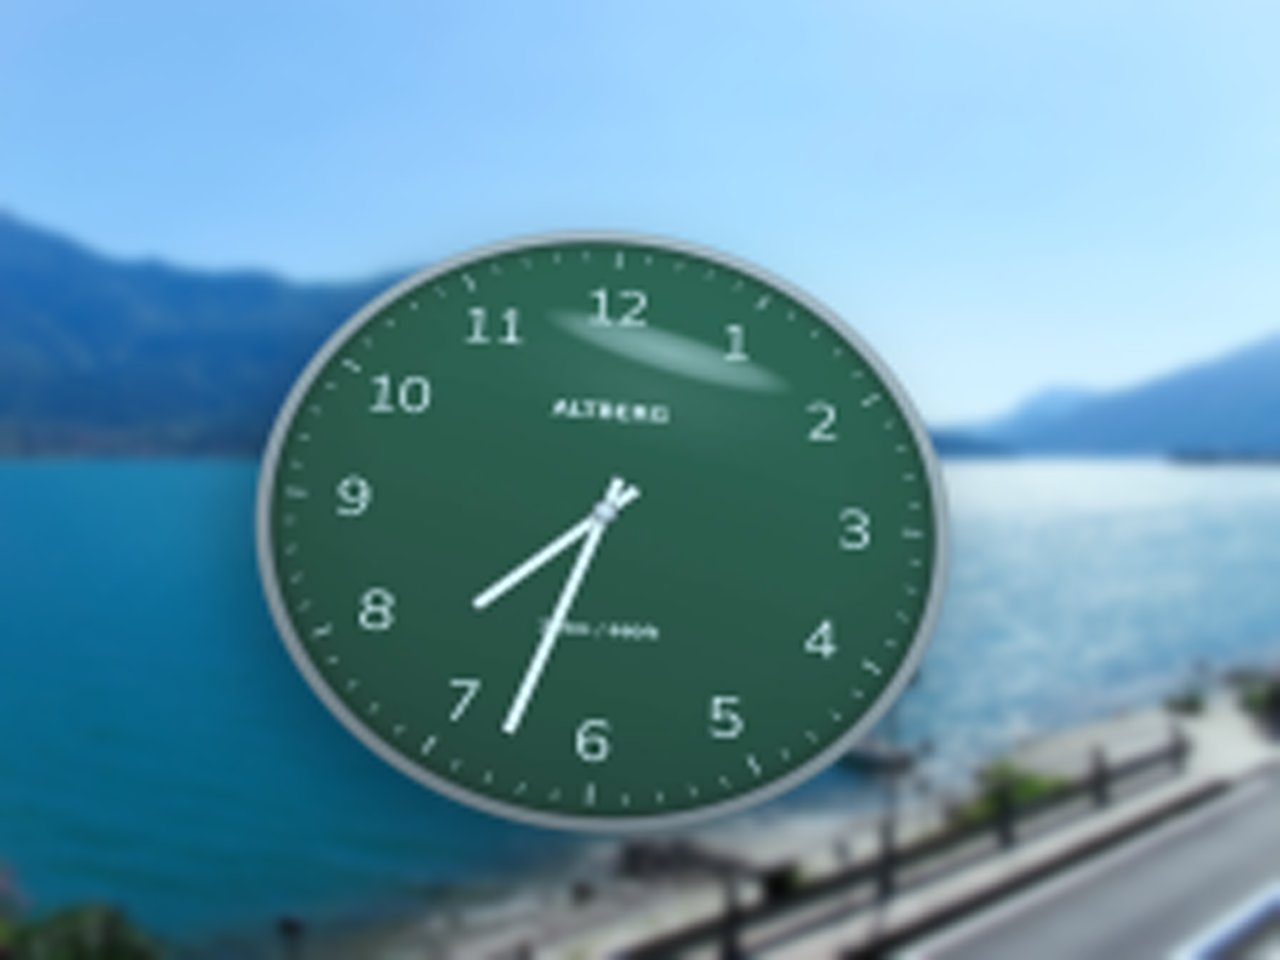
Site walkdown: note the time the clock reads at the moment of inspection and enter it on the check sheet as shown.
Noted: 7:33
